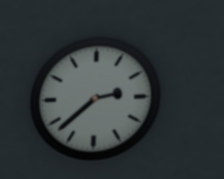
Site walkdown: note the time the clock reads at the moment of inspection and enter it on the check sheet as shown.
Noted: 2:38
